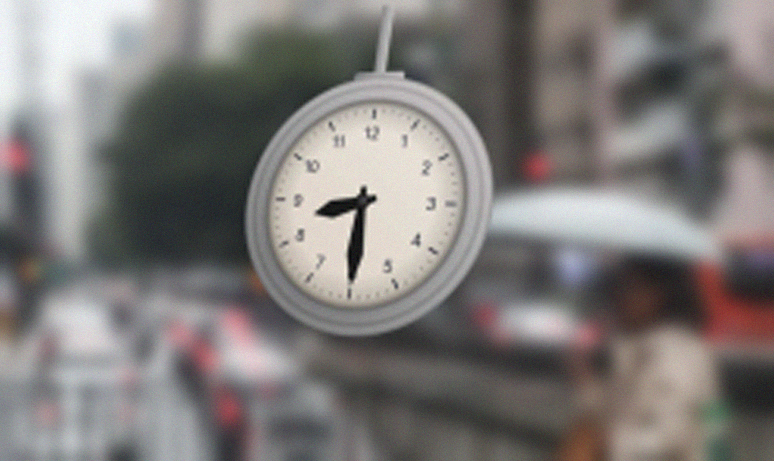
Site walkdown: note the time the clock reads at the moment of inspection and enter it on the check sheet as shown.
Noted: 8:30
